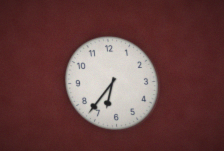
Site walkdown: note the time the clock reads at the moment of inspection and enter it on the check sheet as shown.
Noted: 6:37
